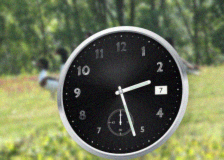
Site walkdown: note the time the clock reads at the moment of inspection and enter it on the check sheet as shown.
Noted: 2:27
